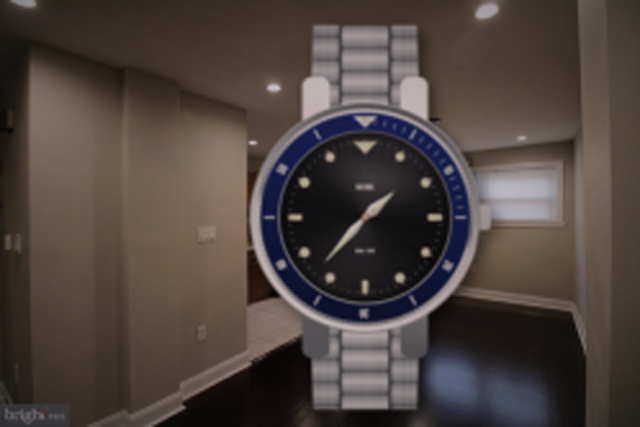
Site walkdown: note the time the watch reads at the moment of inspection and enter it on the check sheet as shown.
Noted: 1:37
